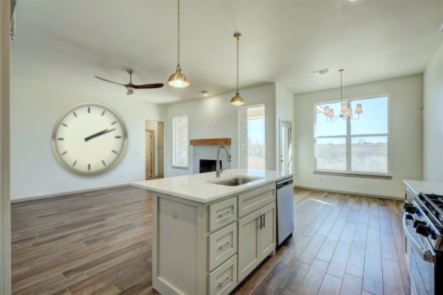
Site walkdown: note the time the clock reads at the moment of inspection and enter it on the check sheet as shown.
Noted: 2:12
